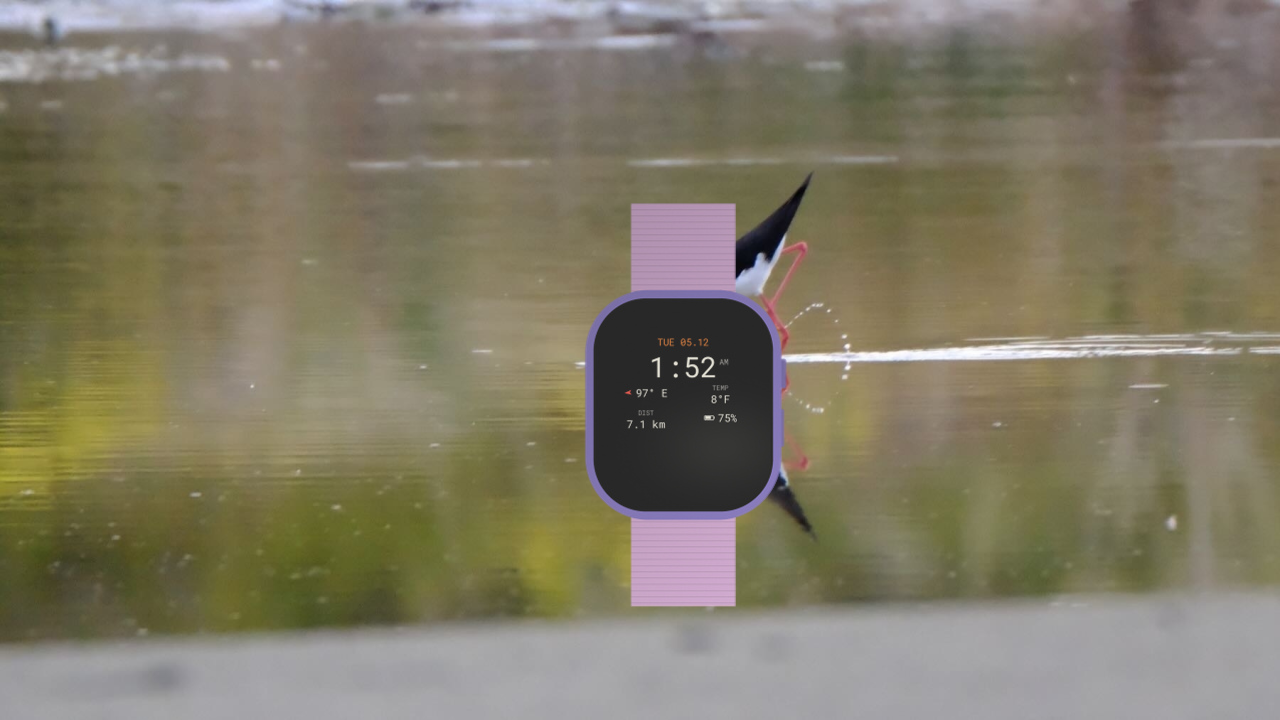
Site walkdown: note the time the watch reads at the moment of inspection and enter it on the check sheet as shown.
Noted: 1:52
